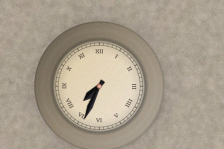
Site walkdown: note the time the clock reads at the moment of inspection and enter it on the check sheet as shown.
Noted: 7:34
